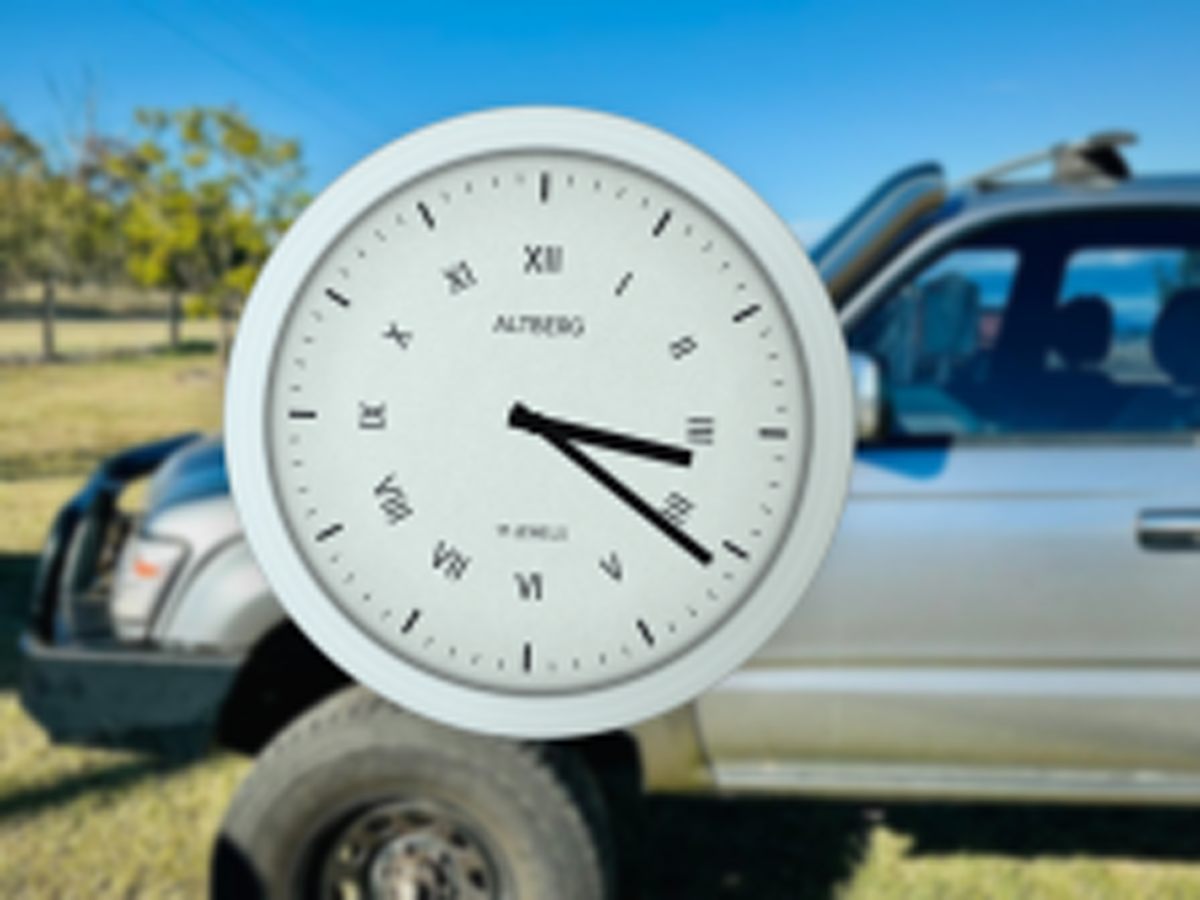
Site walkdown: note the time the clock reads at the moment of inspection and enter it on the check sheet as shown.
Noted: 3:21
